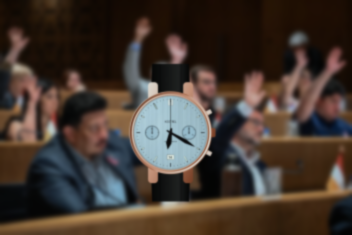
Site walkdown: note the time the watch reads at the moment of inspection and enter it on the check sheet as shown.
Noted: 6:20
